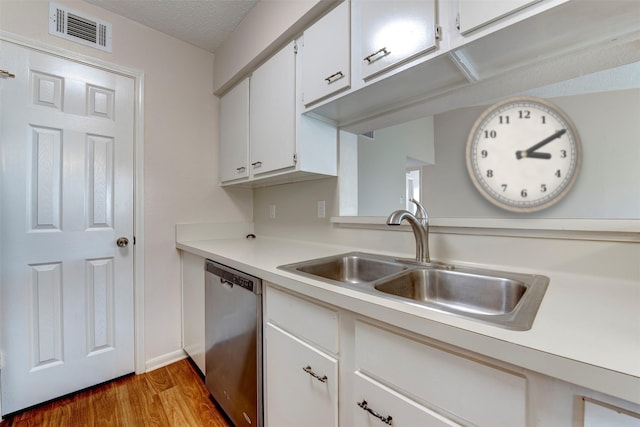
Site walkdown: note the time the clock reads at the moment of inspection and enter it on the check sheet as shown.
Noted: 3:10
